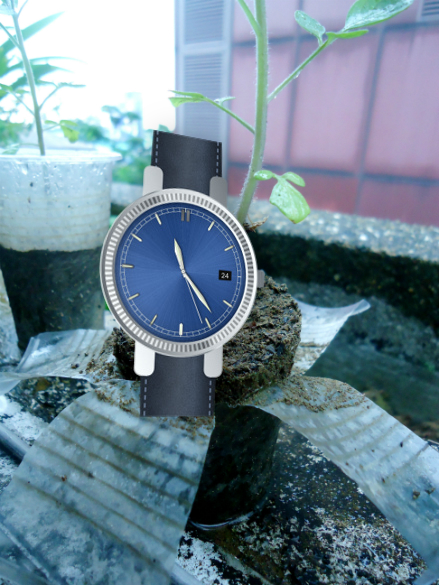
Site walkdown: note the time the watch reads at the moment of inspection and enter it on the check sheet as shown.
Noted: 11:23:26
